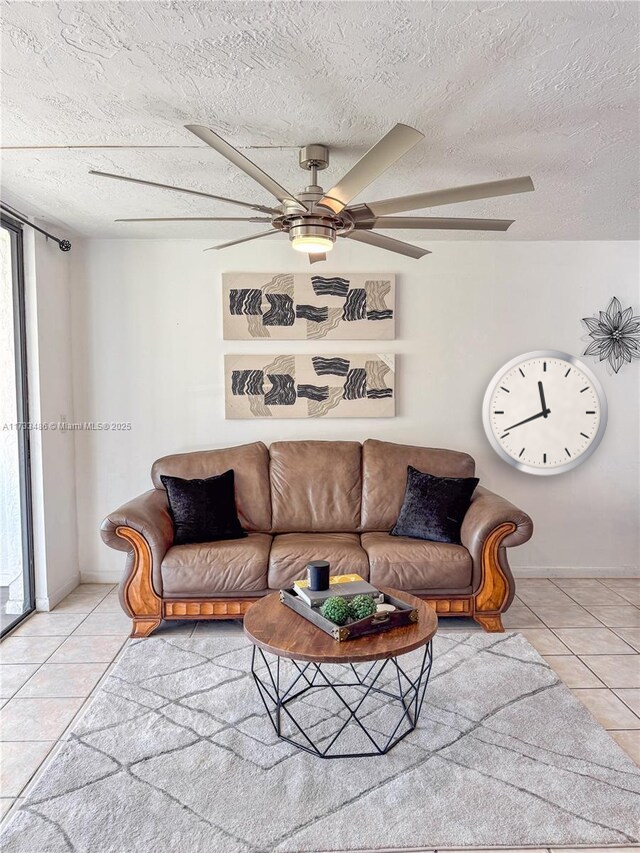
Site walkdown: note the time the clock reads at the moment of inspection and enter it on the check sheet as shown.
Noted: 11:41
